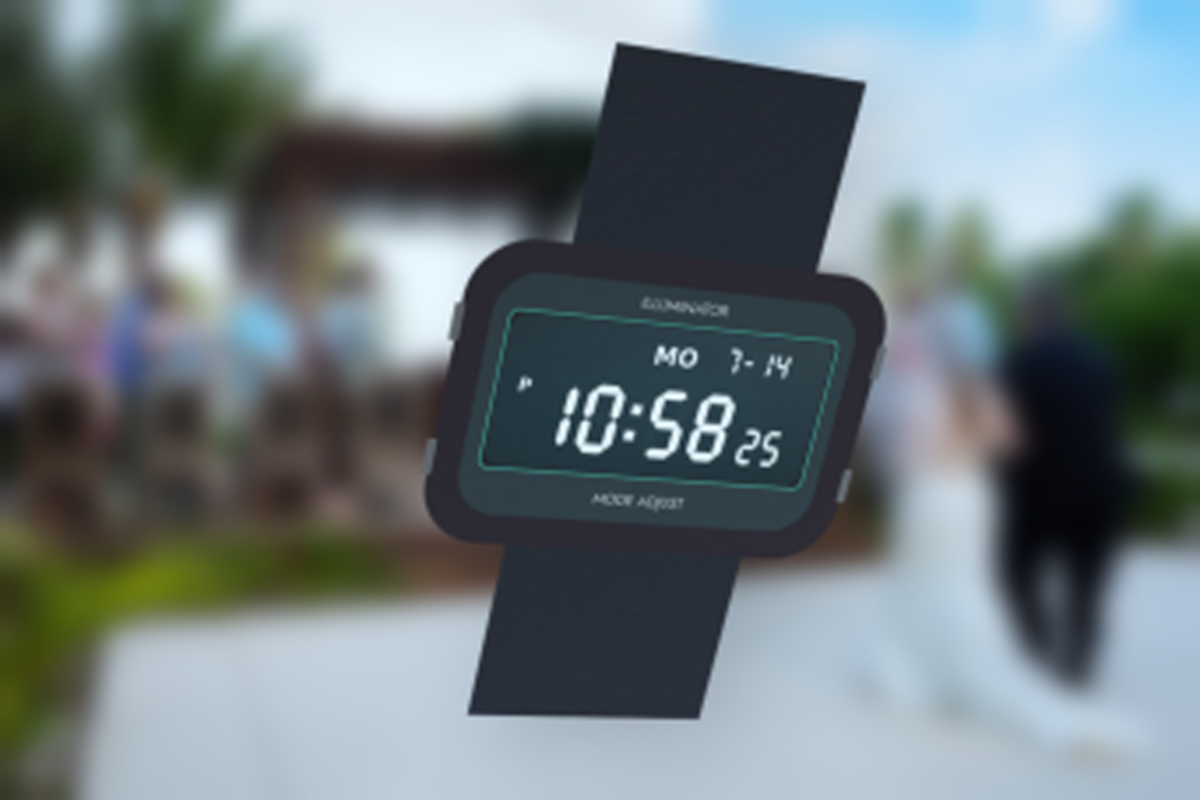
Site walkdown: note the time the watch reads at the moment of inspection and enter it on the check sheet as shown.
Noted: 10:58:25
